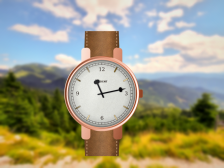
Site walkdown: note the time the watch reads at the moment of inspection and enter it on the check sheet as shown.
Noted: 11:13
